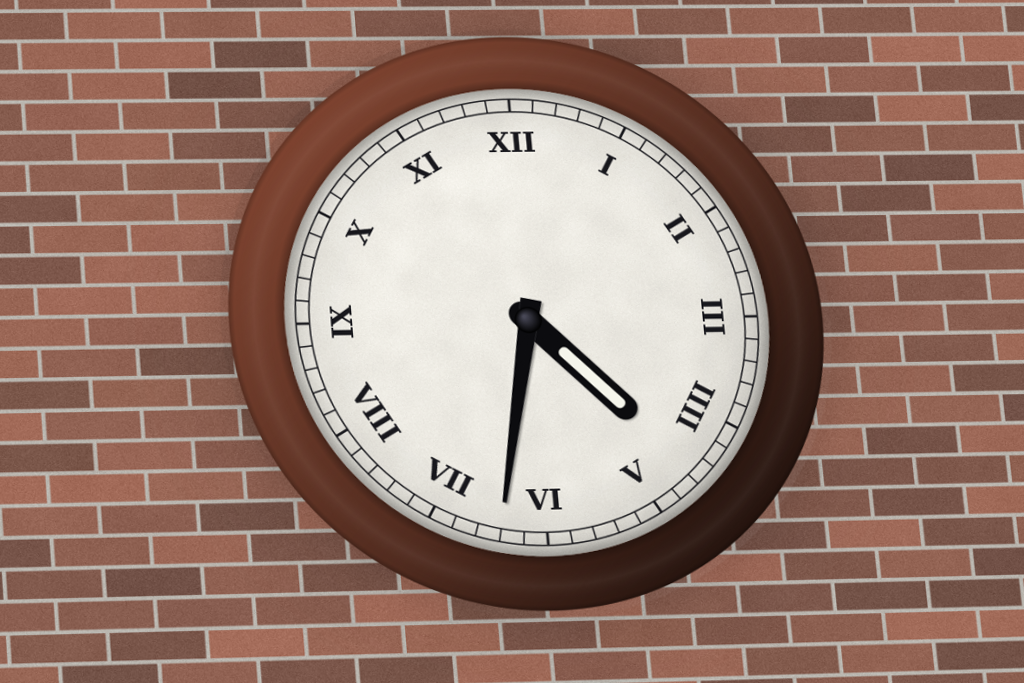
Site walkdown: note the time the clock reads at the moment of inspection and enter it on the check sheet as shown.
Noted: 4:32
